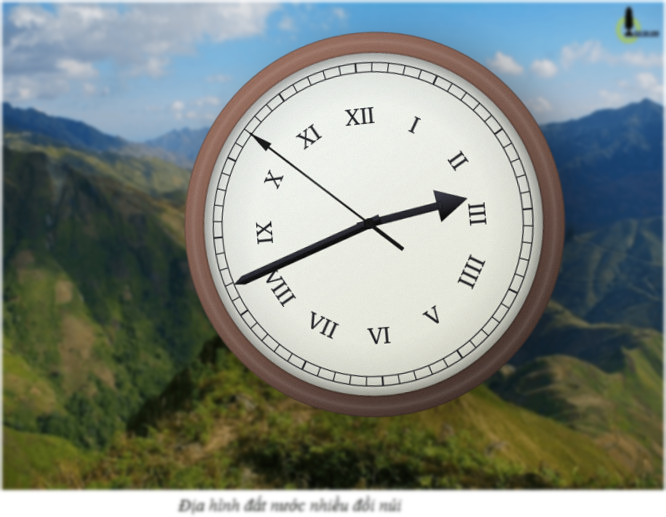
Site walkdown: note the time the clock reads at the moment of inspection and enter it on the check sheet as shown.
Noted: 2:41:52
